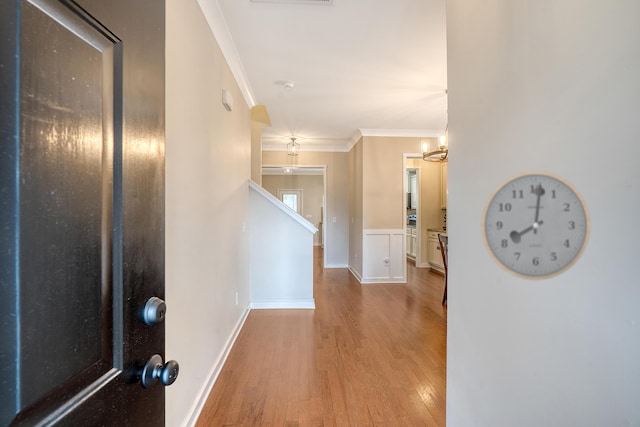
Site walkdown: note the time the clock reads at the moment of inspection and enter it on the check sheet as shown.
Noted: 8:01
